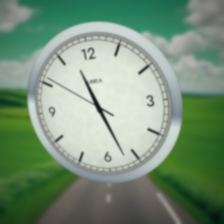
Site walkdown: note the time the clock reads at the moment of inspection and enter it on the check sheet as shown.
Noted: 11:26:51
